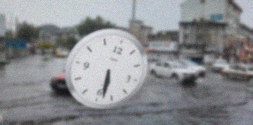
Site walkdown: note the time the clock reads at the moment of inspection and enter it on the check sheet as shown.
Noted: 5:28
